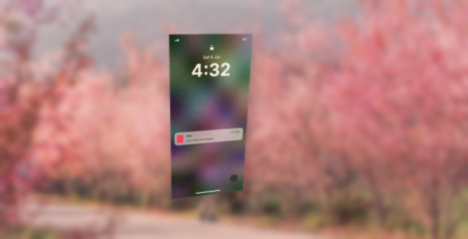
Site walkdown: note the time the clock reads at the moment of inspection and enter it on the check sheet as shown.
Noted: 4:32
